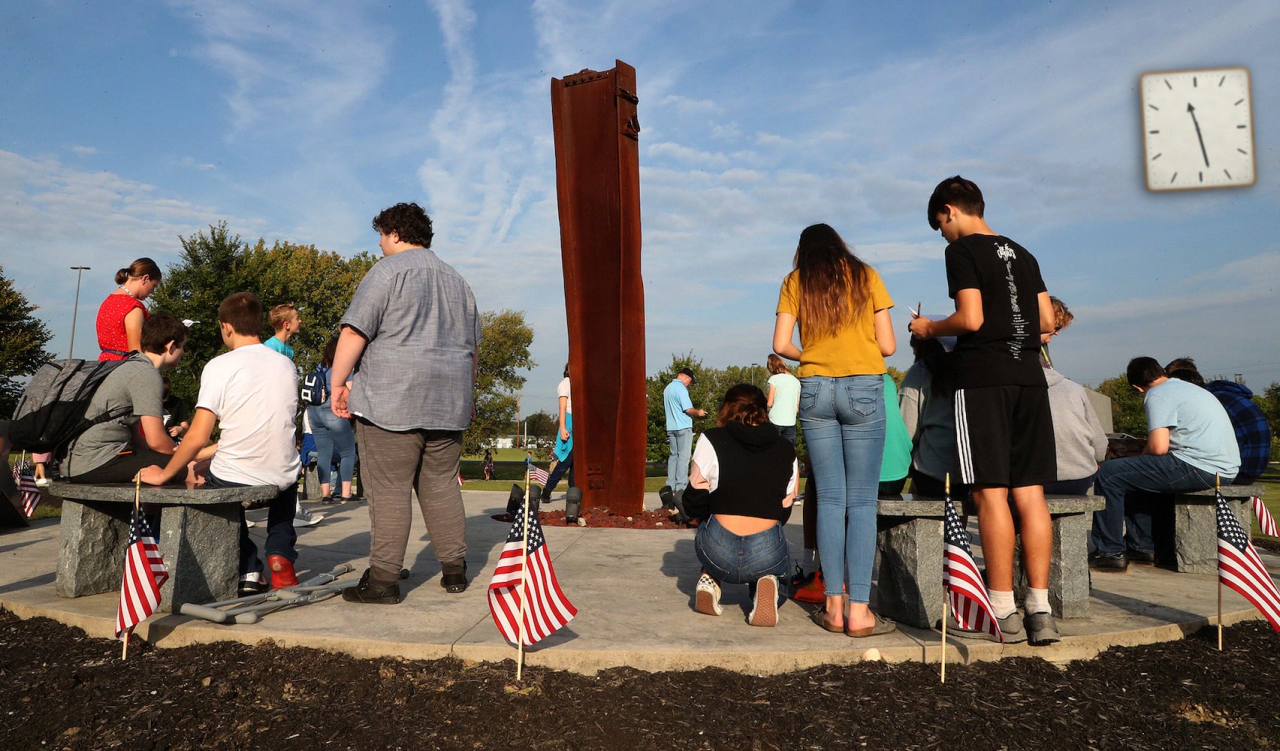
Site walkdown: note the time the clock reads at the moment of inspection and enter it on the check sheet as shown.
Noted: 11:28
